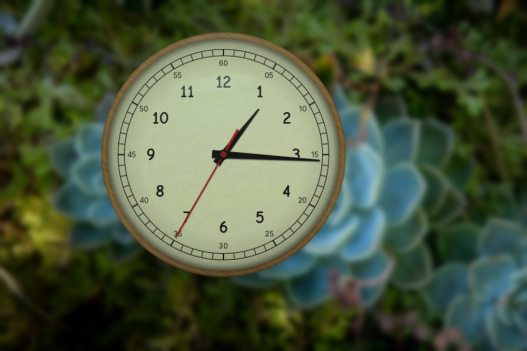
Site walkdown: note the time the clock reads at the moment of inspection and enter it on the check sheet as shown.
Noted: 1:15:35
